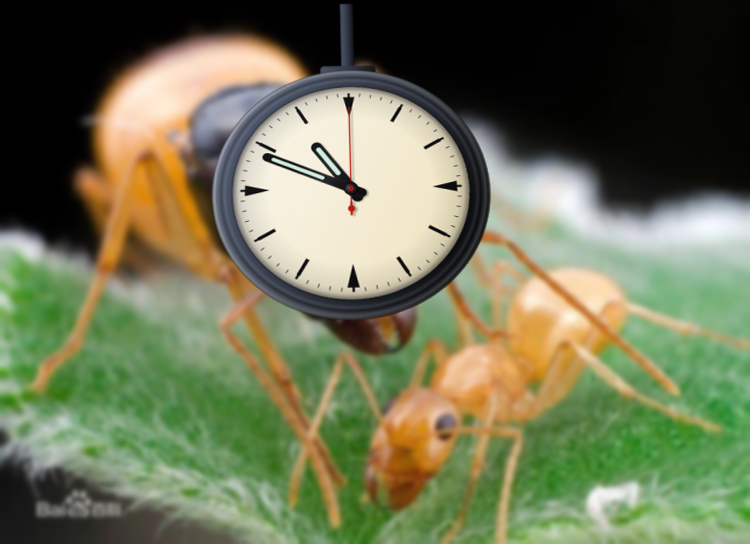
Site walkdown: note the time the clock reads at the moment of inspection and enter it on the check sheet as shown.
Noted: 10:49:00
